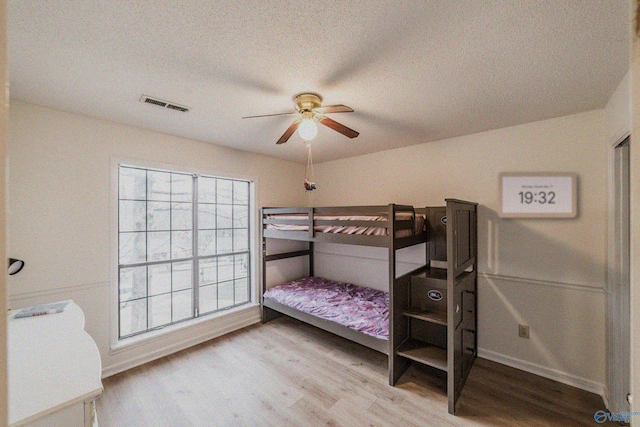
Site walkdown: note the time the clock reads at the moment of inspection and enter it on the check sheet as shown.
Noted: 19:32
